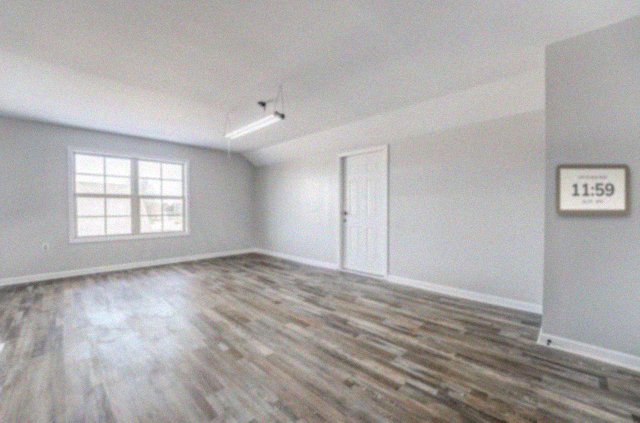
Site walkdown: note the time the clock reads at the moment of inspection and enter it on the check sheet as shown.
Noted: 11:59
